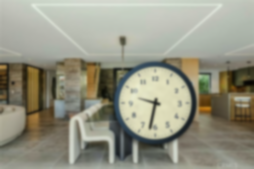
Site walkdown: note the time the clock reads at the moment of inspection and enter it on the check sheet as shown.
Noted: 9:32
